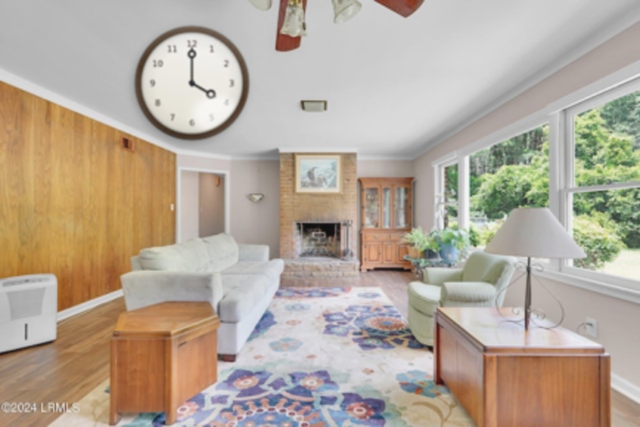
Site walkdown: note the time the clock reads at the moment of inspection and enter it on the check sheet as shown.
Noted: 4:00
